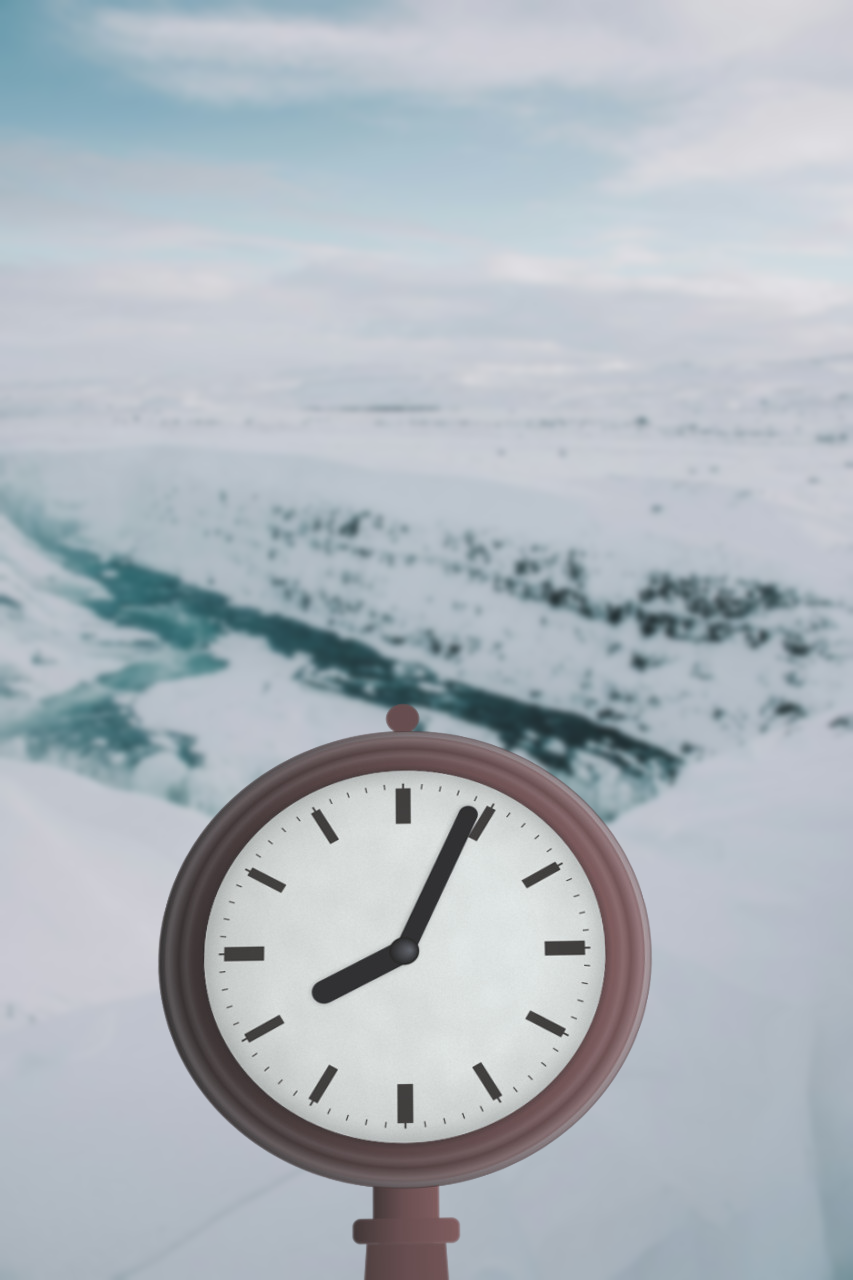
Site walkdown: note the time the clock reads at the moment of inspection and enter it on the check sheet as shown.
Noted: 8:04
